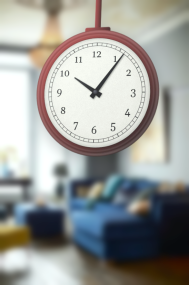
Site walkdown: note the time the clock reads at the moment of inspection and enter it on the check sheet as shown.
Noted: 10:06
